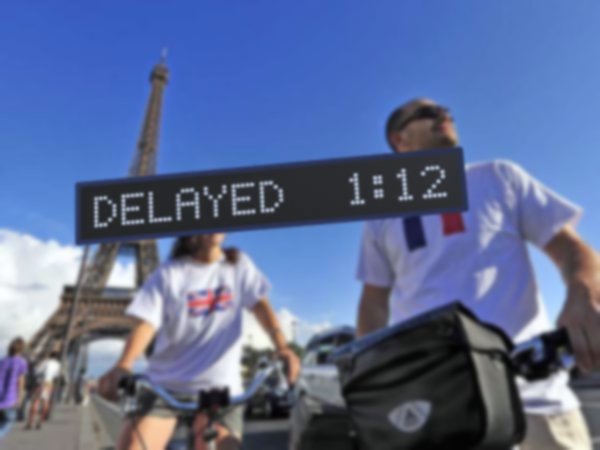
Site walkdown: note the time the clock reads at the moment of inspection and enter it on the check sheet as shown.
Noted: 1:12
